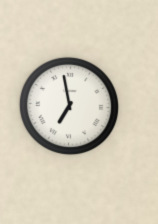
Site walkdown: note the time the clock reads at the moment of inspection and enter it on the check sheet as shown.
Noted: 6:58
